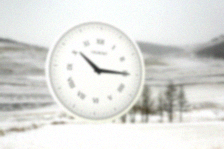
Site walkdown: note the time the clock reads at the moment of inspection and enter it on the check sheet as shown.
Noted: 10:15
